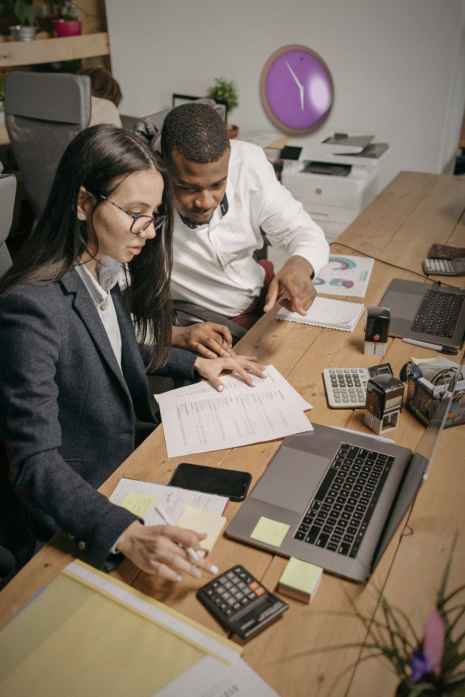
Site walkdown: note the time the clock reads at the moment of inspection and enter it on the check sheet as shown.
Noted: 5:54
